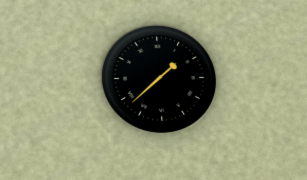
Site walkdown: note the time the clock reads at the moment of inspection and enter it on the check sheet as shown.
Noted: 1:38
